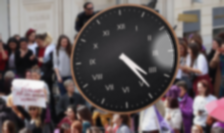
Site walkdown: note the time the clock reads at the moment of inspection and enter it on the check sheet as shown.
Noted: 4:24
